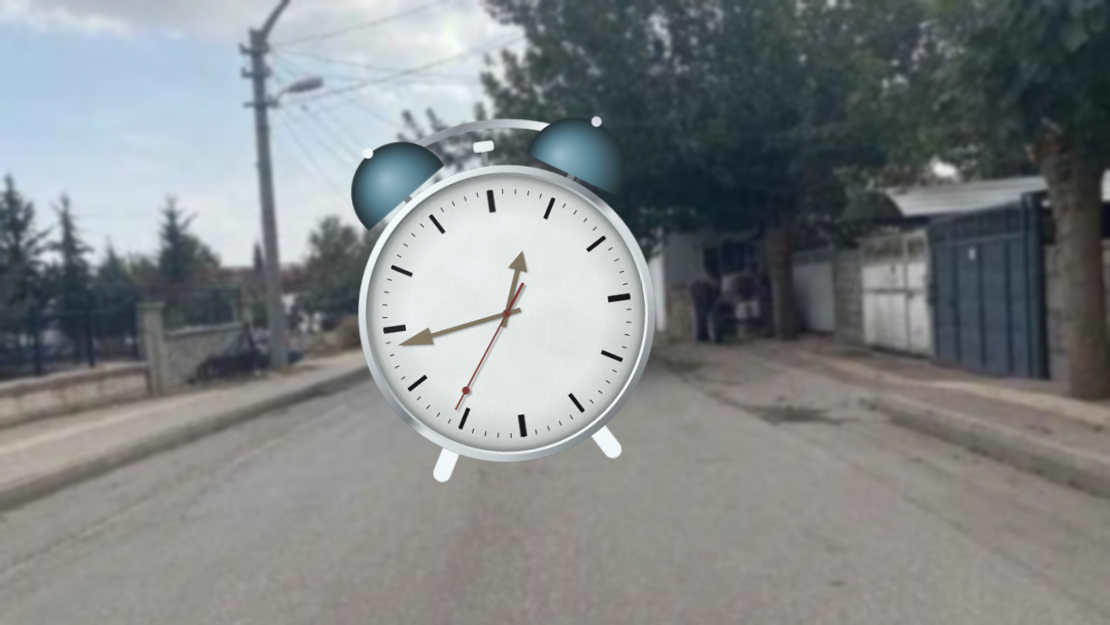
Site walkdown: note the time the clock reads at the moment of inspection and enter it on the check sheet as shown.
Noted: 12:43:36
